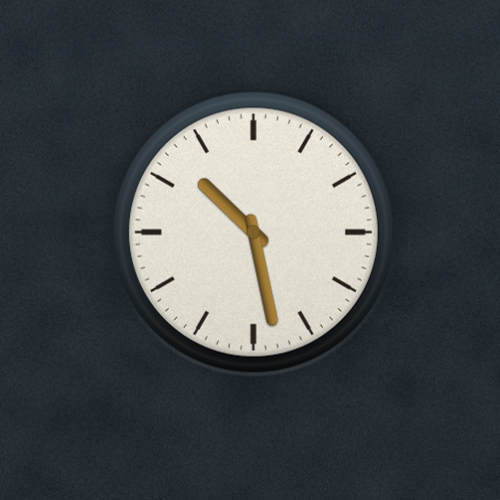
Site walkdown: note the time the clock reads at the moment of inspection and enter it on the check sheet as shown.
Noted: 10:28
